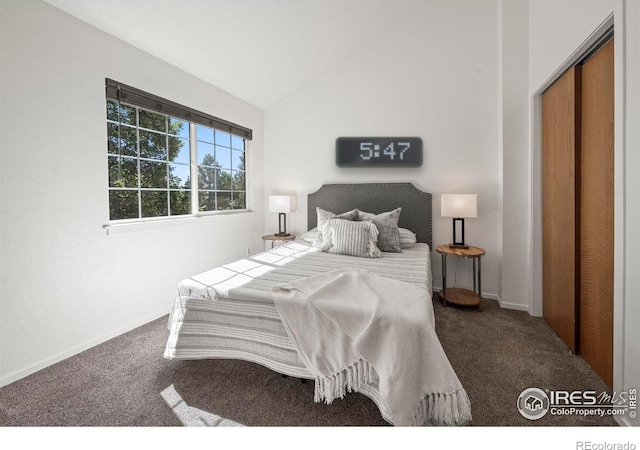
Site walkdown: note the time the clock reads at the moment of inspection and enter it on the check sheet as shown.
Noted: 5:47
